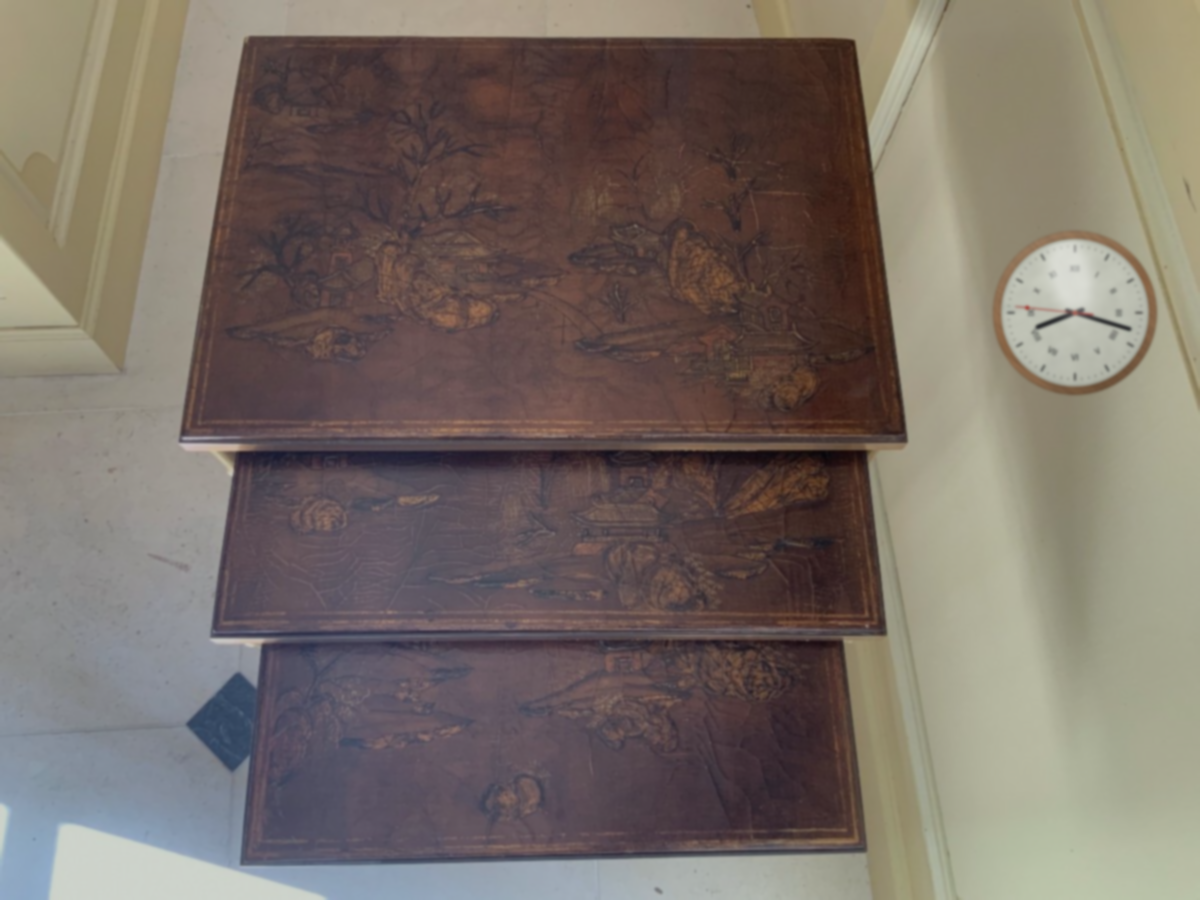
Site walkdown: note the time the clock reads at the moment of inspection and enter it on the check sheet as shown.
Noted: 8:17:46
